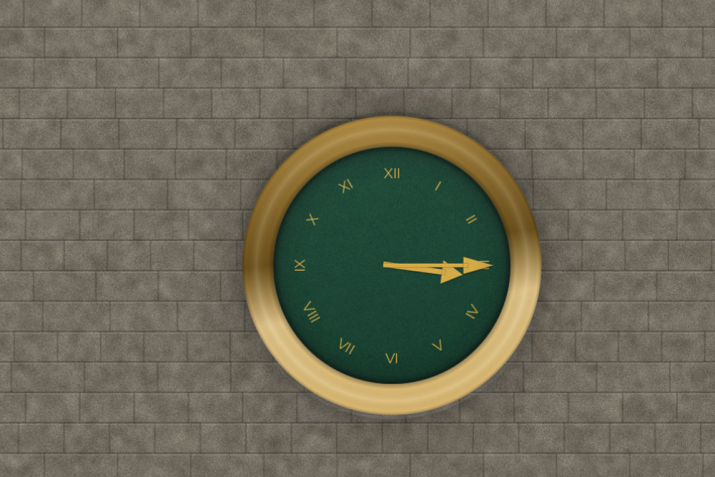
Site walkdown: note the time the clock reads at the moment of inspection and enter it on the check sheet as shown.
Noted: 3:15
